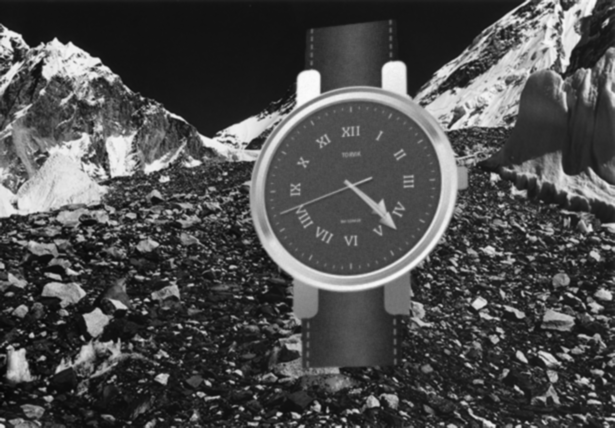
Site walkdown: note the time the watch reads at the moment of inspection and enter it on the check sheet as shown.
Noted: 4:22:42
